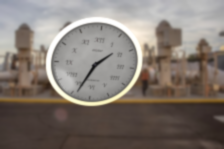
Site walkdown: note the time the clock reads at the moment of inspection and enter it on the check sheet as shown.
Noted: 1:34
